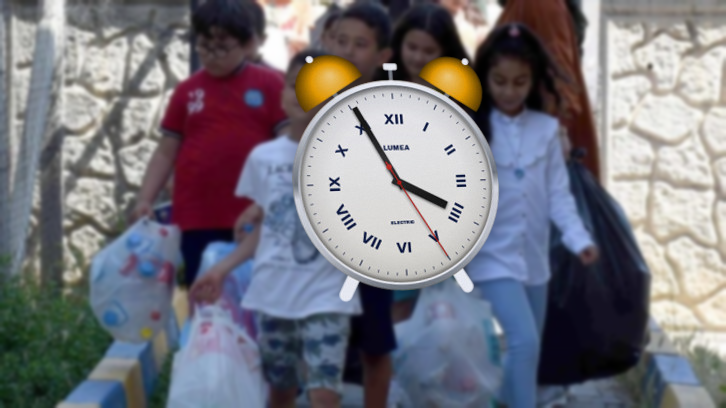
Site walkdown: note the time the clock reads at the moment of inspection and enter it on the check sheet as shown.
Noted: 3:55:25
